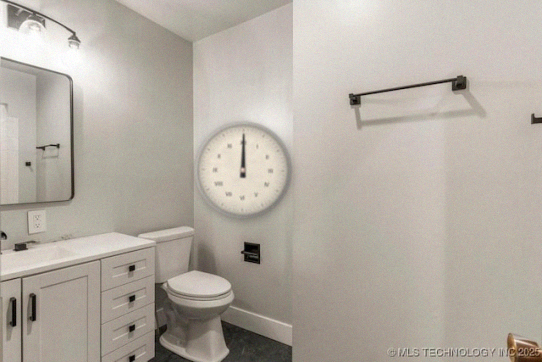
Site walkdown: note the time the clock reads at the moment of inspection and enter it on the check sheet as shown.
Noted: 12:00
